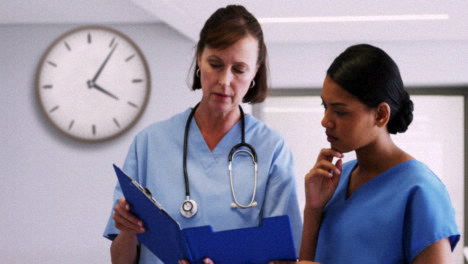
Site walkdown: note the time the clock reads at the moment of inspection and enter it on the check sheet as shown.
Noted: 4:06
